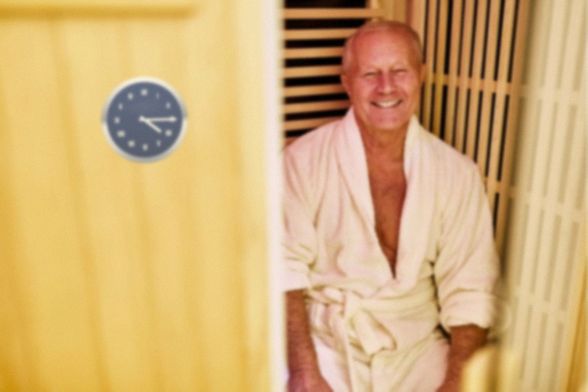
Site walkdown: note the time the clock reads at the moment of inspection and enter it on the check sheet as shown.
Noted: 4:15
